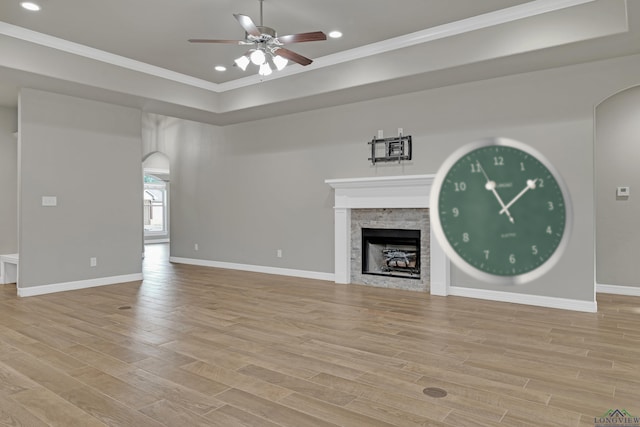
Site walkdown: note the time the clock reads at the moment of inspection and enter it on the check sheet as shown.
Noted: 11:08:56
